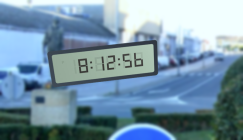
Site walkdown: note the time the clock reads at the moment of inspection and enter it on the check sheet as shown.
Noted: 8:12:56
